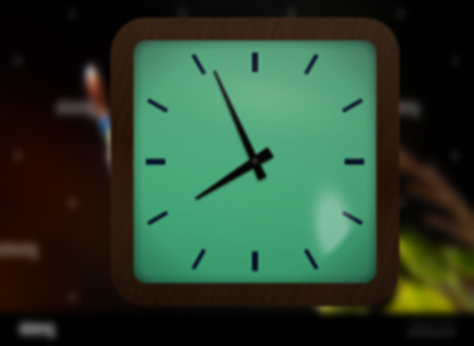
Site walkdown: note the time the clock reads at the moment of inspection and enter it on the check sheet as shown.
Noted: 7:56
